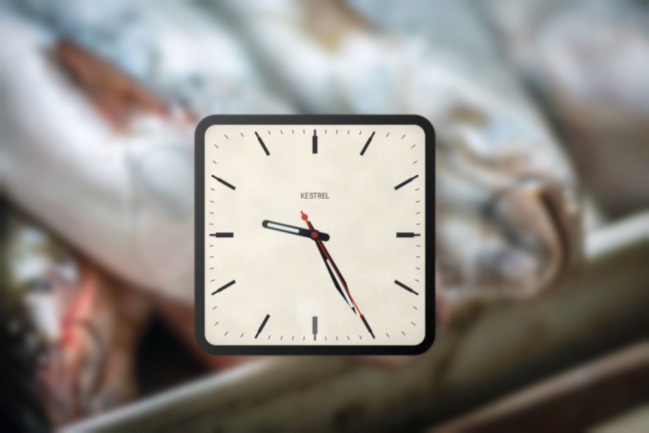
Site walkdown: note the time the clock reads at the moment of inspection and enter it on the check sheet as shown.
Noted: 9:25:25
